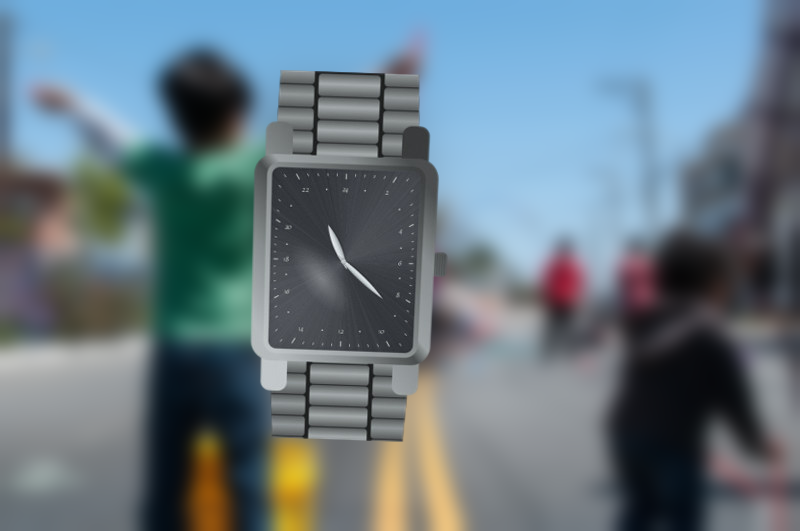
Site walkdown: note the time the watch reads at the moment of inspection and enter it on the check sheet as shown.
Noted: 22:22
